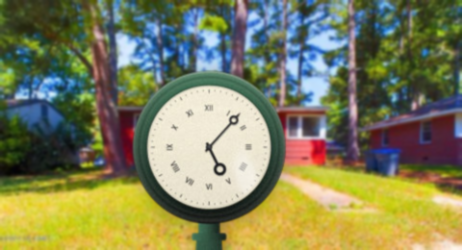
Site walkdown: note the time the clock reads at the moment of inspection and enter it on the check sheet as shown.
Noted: 5:07
